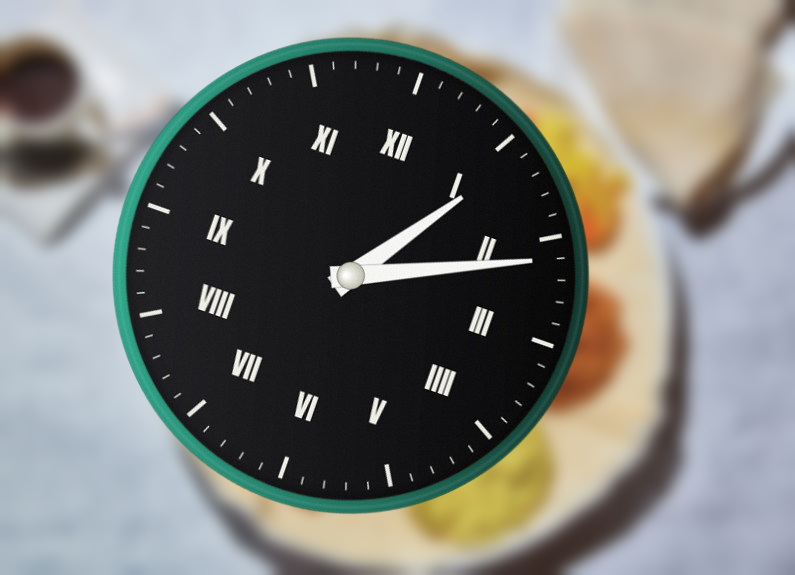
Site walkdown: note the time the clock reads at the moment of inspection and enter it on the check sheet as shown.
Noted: 1:11
